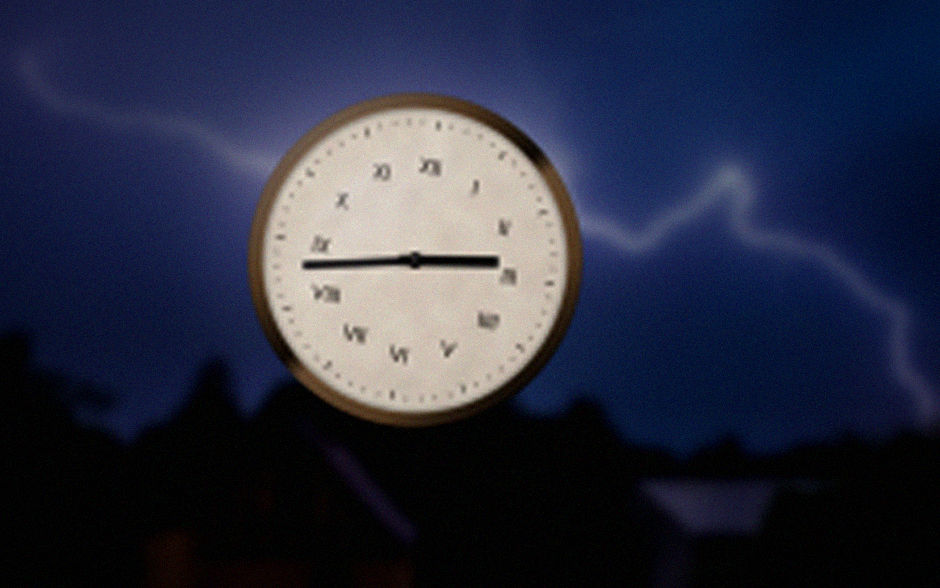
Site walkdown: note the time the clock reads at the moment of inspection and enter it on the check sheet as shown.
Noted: 2:43
